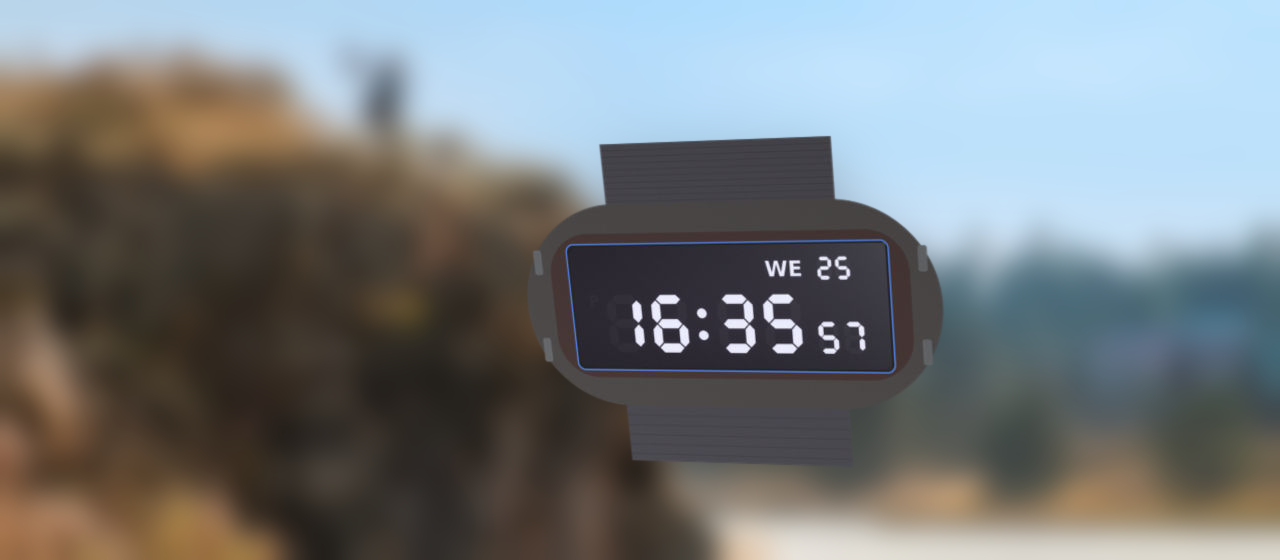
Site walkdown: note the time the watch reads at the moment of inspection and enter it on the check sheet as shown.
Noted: 16:35:57
